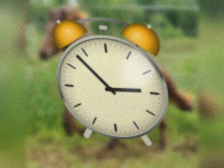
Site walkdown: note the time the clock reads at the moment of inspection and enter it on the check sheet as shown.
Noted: 2:53
